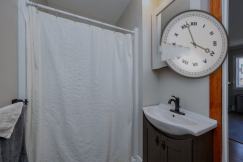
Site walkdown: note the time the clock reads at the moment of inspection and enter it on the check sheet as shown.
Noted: 3:57
